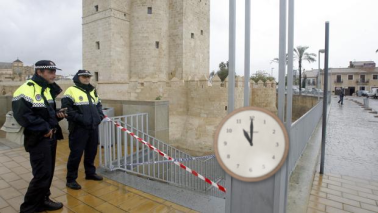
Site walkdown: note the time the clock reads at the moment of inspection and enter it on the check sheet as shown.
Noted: 11:00
